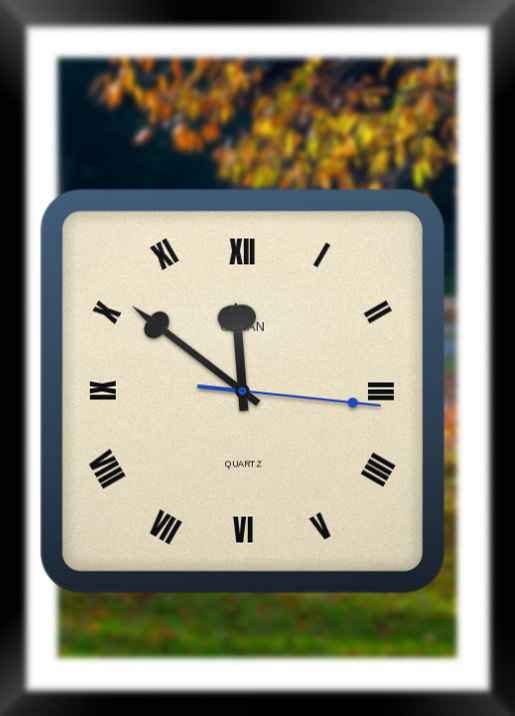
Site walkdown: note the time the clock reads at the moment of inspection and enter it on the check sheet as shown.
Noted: 11:51:16
